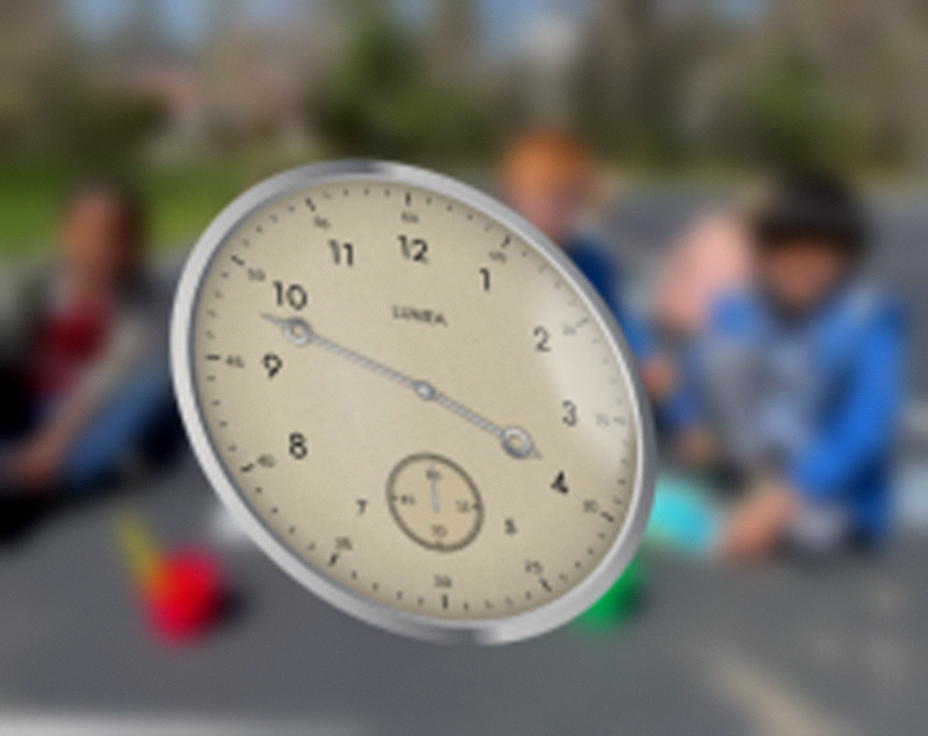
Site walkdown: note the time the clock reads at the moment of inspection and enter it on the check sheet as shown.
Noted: 3:48
